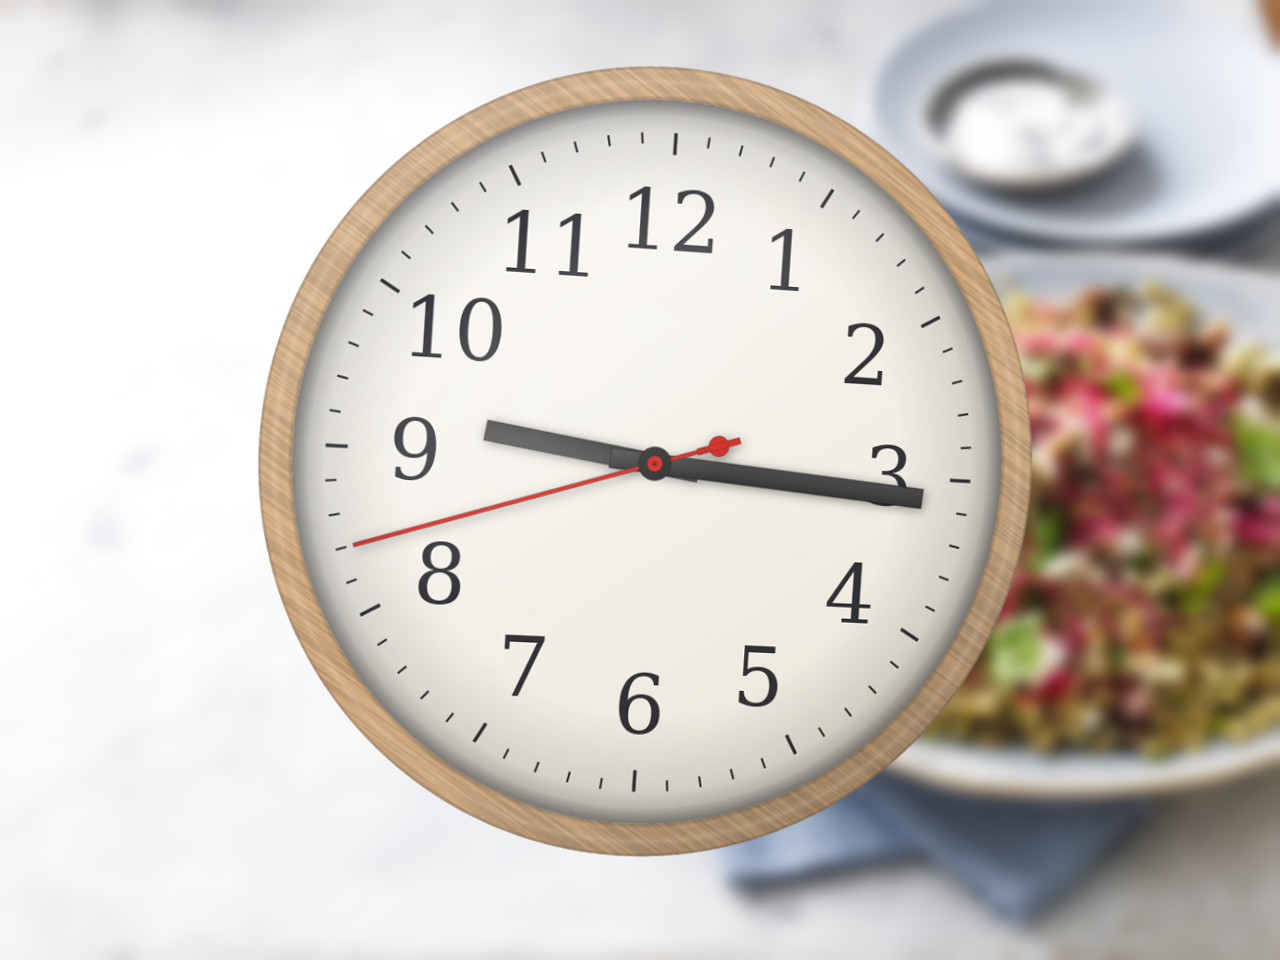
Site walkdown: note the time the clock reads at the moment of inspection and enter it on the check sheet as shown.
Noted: 9:15:42
